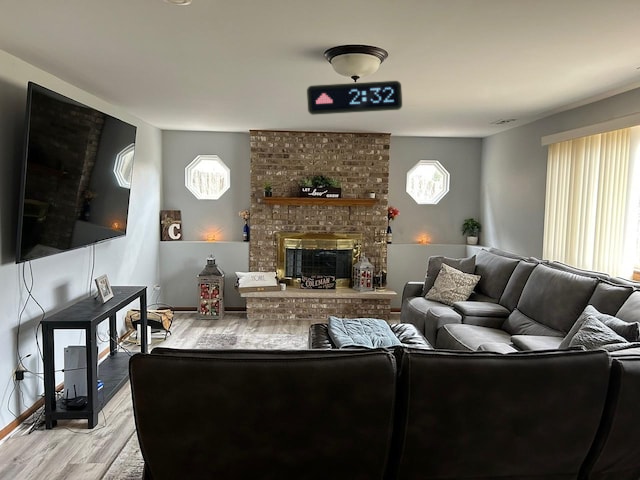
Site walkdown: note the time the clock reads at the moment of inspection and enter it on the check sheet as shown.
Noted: 2:32
